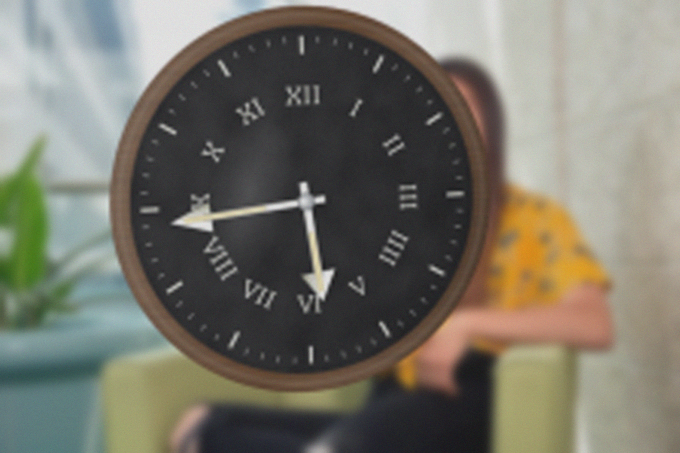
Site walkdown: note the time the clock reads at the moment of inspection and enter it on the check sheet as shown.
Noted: 5:44
